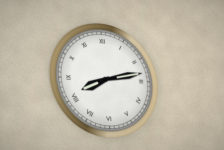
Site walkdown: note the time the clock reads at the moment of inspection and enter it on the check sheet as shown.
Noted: 8:13
